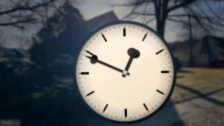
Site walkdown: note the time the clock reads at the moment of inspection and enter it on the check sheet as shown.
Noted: 12:49
